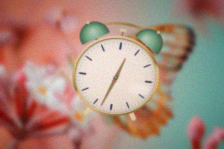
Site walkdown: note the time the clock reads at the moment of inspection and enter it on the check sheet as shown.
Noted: 12:33
